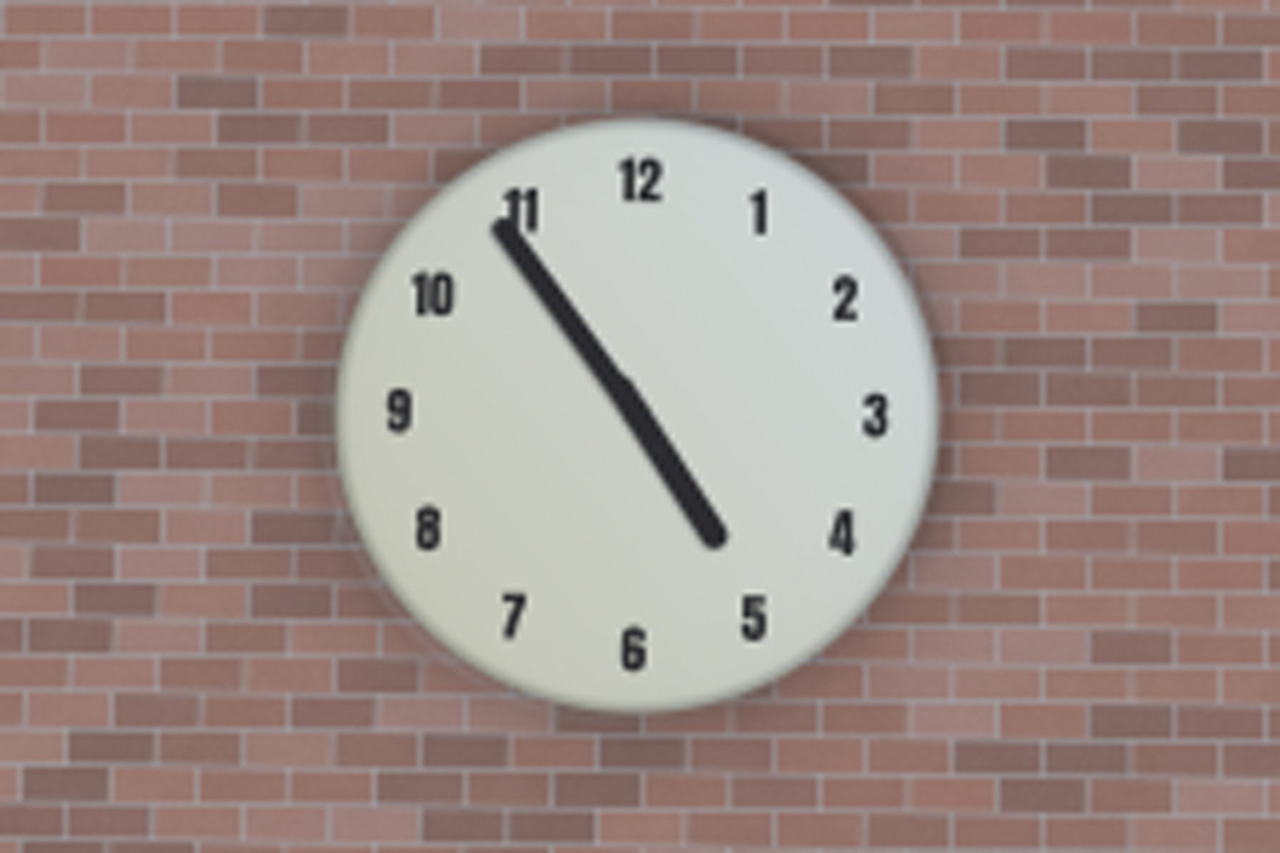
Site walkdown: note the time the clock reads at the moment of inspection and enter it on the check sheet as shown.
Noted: 4:54
